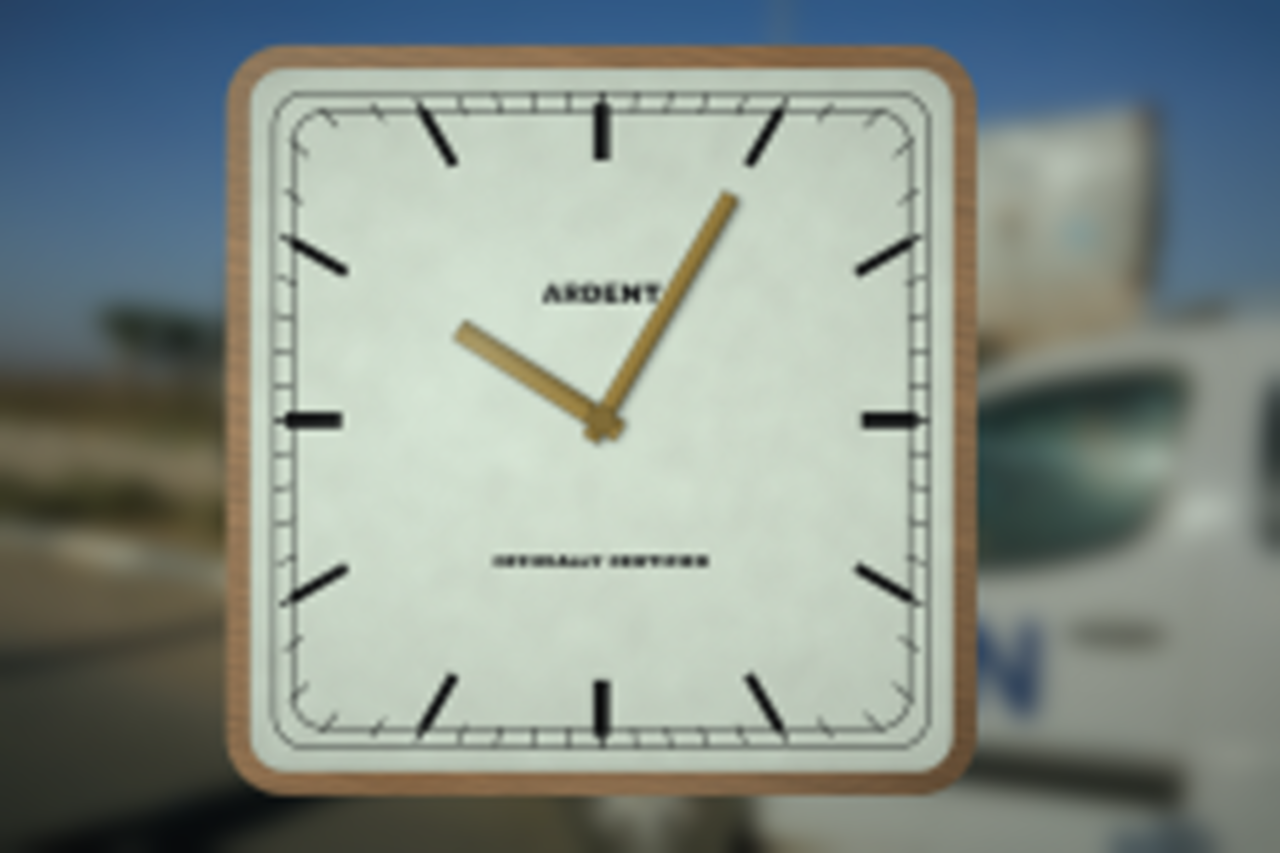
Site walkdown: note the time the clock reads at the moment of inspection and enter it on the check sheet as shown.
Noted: 10:05
